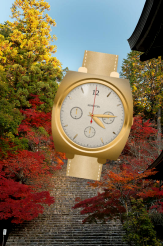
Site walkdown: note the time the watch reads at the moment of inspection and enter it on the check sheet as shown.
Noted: 4:14
